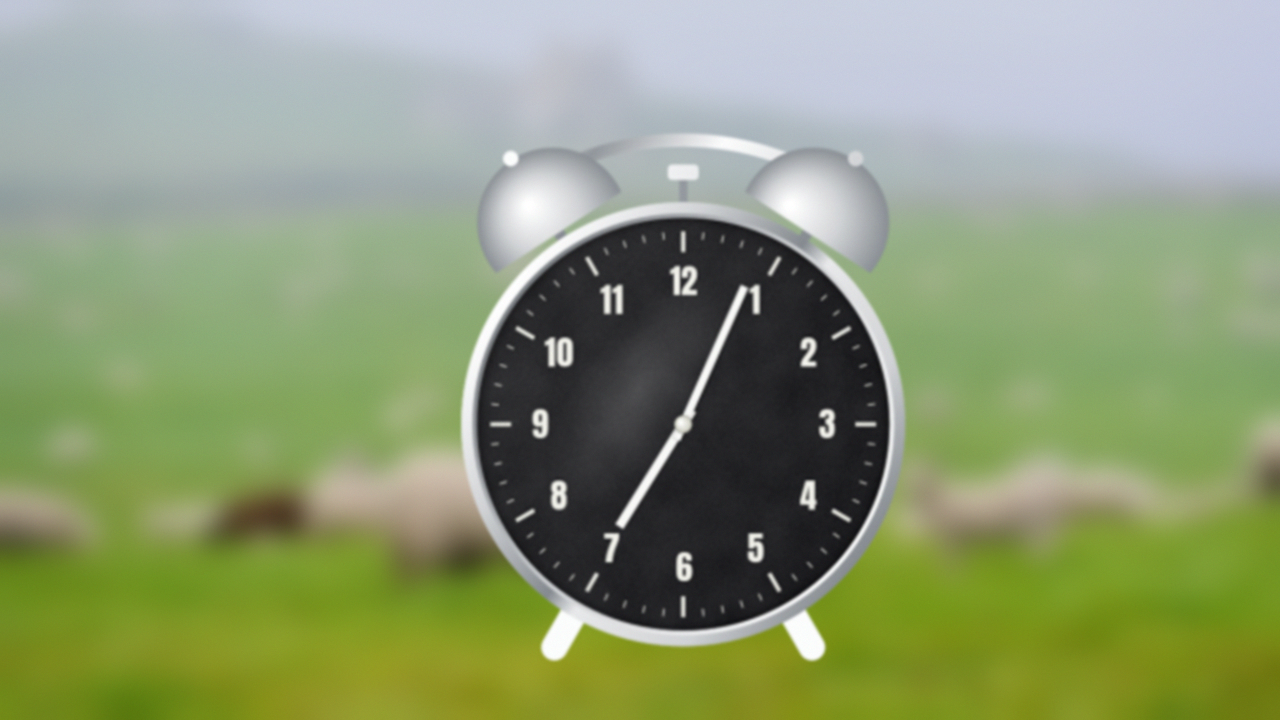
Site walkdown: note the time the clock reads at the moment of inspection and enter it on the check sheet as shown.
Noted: 7:04
